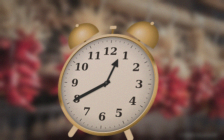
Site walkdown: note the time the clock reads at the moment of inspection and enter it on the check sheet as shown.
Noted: 12:40
